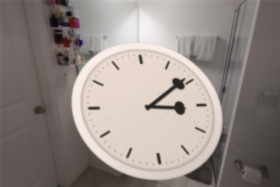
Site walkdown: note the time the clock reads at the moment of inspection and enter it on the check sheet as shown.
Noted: 3:09
